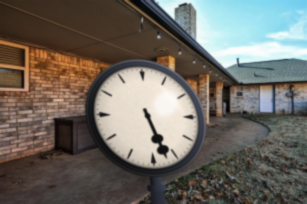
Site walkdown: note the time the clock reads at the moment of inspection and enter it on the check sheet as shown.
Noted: 5:27
